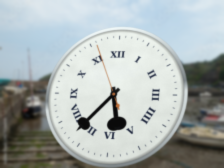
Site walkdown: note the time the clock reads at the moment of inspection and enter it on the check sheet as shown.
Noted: 5:36:56
